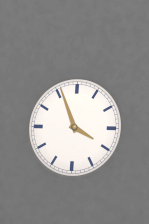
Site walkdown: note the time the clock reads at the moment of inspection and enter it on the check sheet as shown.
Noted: 3:56
